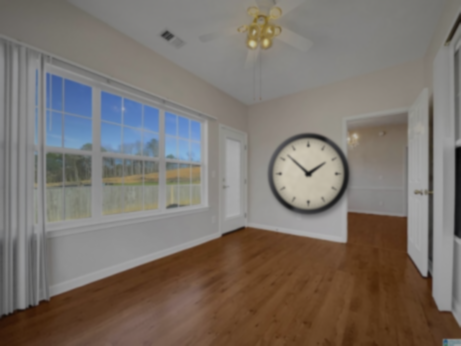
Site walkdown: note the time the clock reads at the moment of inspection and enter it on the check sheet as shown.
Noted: 1:52
